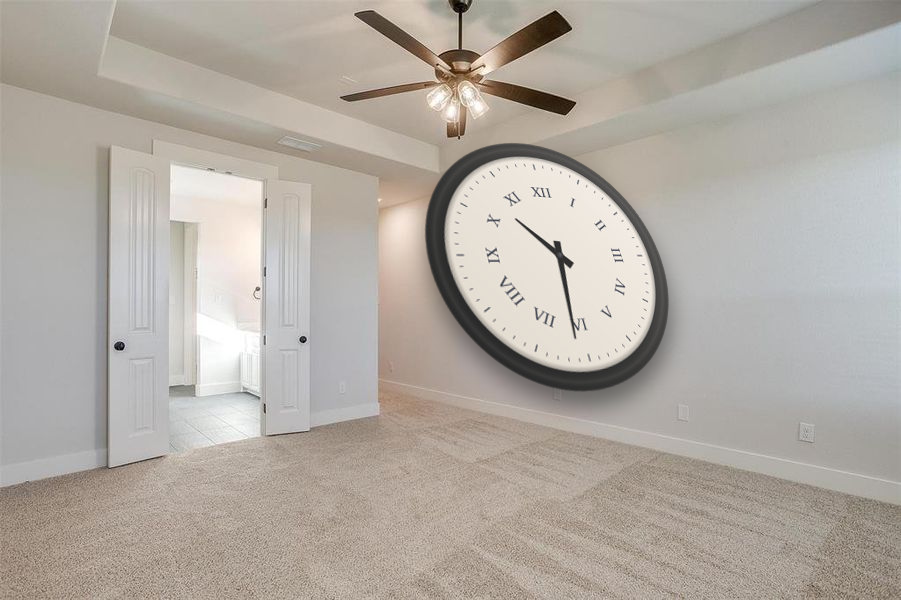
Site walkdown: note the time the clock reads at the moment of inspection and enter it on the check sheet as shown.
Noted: 10:31
